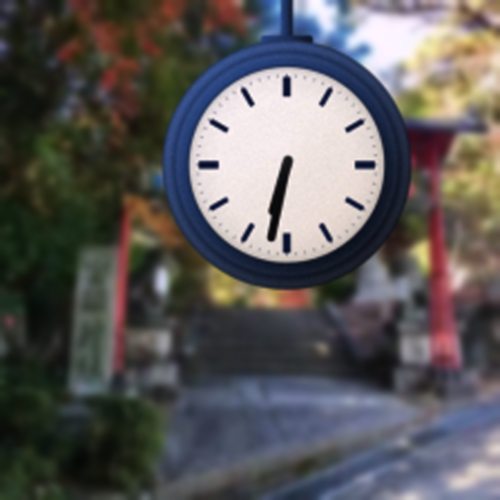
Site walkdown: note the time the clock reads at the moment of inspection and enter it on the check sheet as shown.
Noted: 6:32
